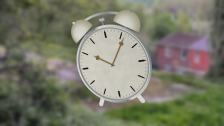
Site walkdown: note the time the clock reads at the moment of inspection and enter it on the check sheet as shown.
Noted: 10:06
